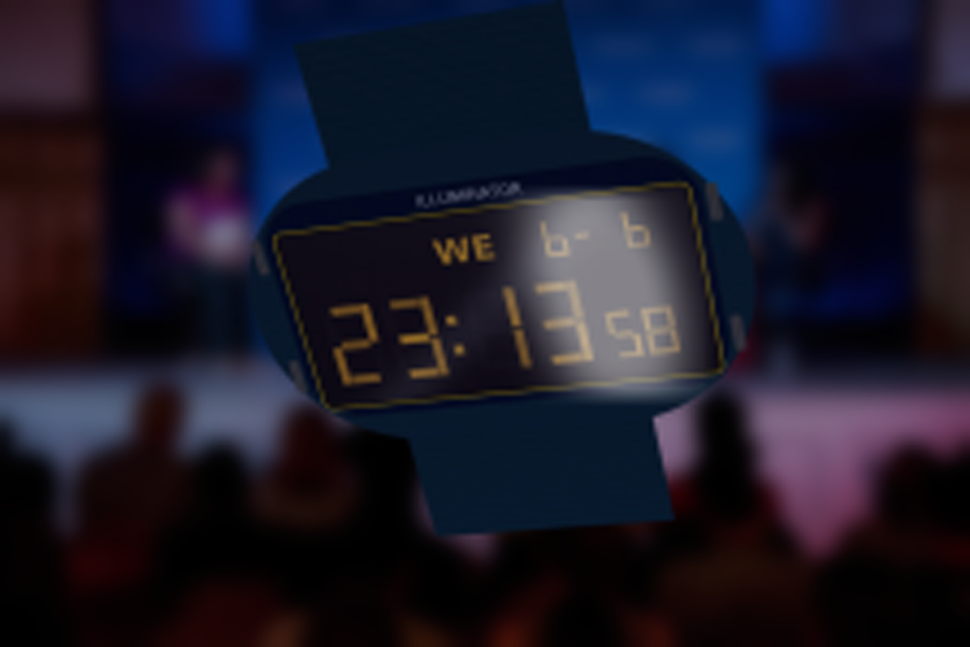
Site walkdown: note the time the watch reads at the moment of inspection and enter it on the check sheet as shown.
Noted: 23:13:58
